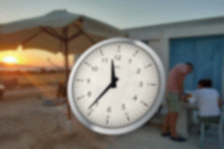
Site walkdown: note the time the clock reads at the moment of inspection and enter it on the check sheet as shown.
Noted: 11:36
